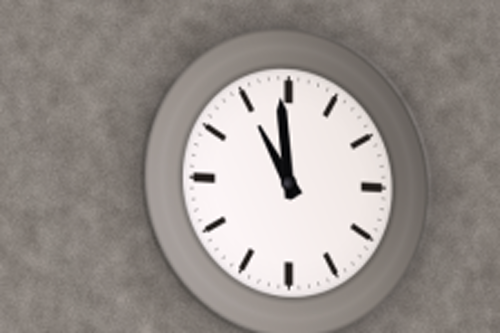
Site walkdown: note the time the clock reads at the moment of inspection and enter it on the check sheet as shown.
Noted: 10:59
